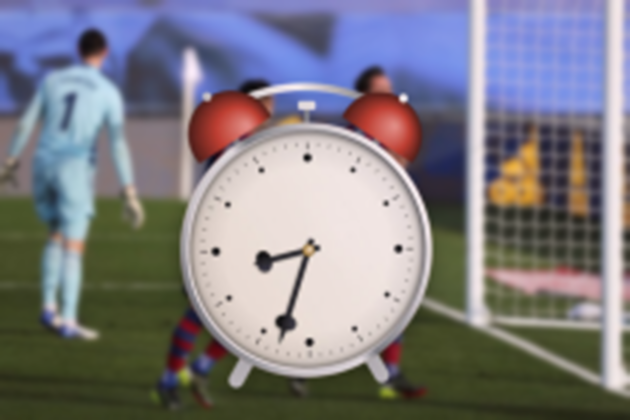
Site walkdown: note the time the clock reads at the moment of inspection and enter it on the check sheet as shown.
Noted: 8:33
